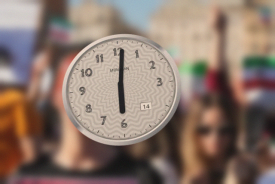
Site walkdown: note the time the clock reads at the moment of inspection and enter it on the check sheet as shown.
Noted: 6:01
